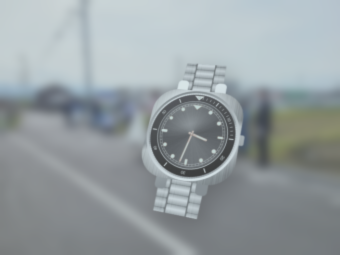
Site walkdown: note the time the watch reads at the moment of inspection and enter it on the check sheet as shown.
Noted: 3:32
